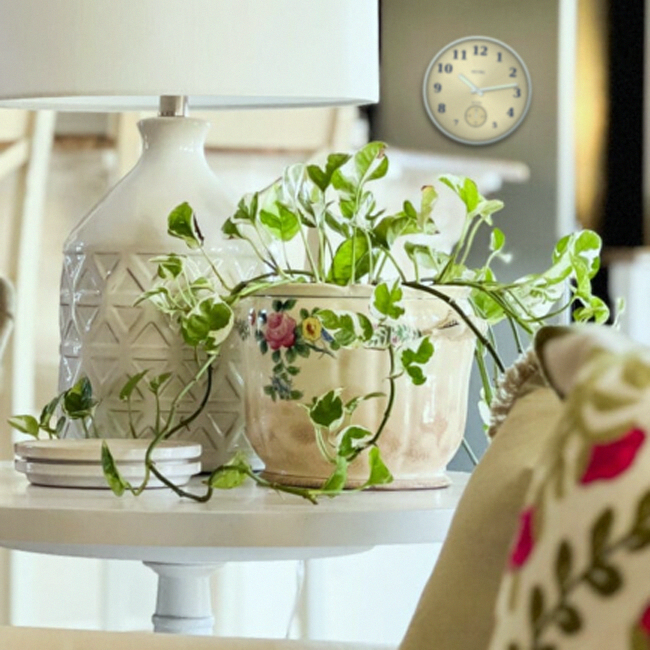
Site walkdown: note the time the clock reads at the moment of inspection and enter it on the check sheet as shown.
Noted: 10:13
